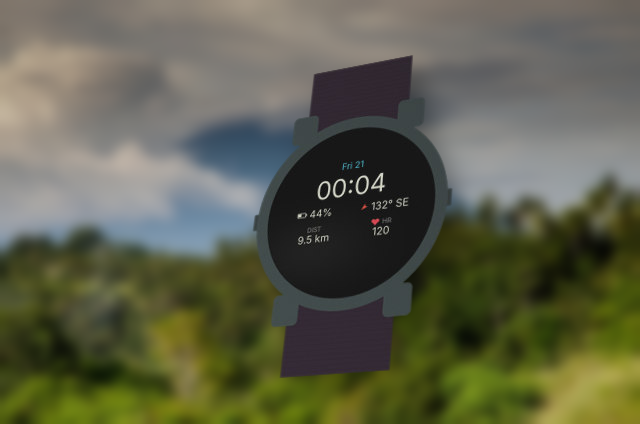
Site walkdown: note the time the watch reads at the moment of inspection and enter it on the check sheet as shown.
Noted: 0:04
